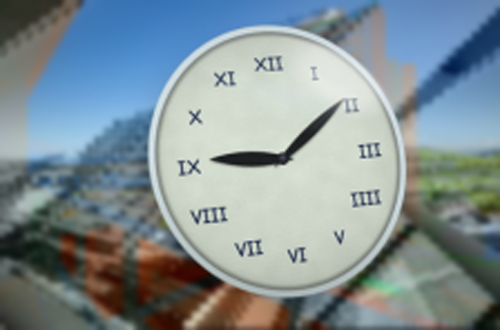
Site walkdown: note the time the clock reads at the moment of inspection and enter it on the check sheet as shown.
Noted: 9:09
